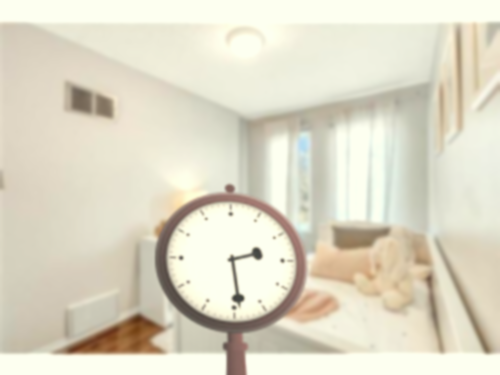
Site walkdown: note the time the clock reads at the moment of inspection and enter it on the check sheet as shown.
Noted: 2:29
